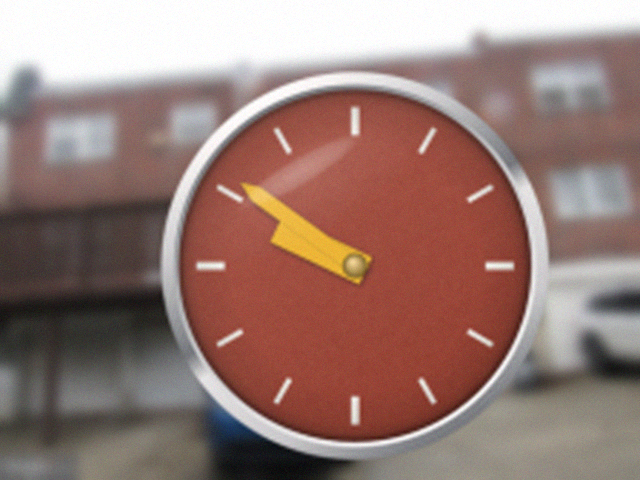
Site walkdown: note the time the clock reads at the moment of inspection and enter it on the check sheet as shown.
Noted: 9:51
